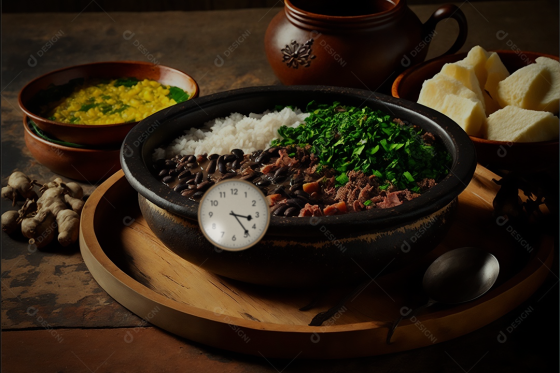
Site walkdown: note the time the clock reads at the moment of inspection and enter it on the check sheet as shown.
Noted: 3:24
